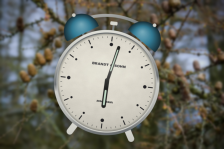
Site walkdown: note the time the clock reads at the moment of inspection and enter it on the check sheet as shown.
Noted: 6:02
